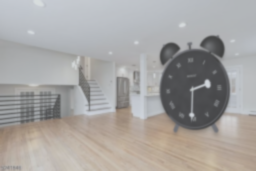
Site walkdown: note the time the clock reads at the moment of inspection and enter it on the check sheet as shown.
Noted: 2:31
